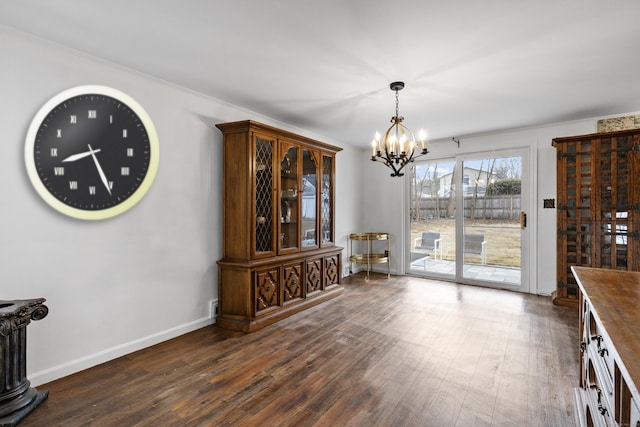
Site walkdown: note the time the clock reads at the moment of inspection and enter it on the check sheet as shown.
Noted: 8:26
